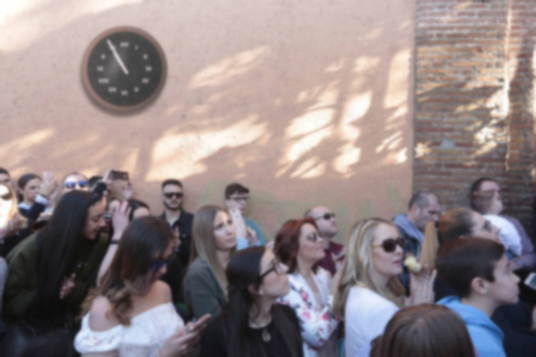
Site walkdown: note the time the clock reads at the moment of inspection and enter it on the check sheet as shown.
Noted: 10:55
